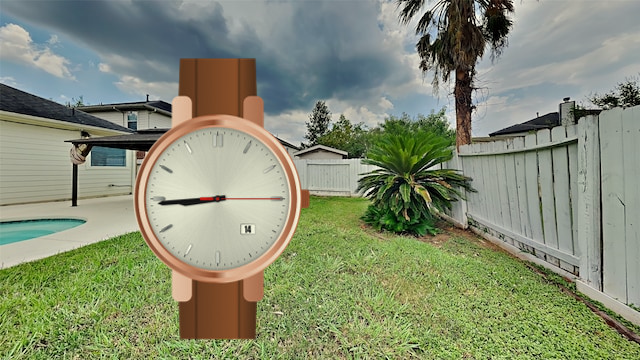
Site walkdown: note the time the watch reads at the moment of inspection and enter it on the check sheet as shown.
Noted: 8:44:15
